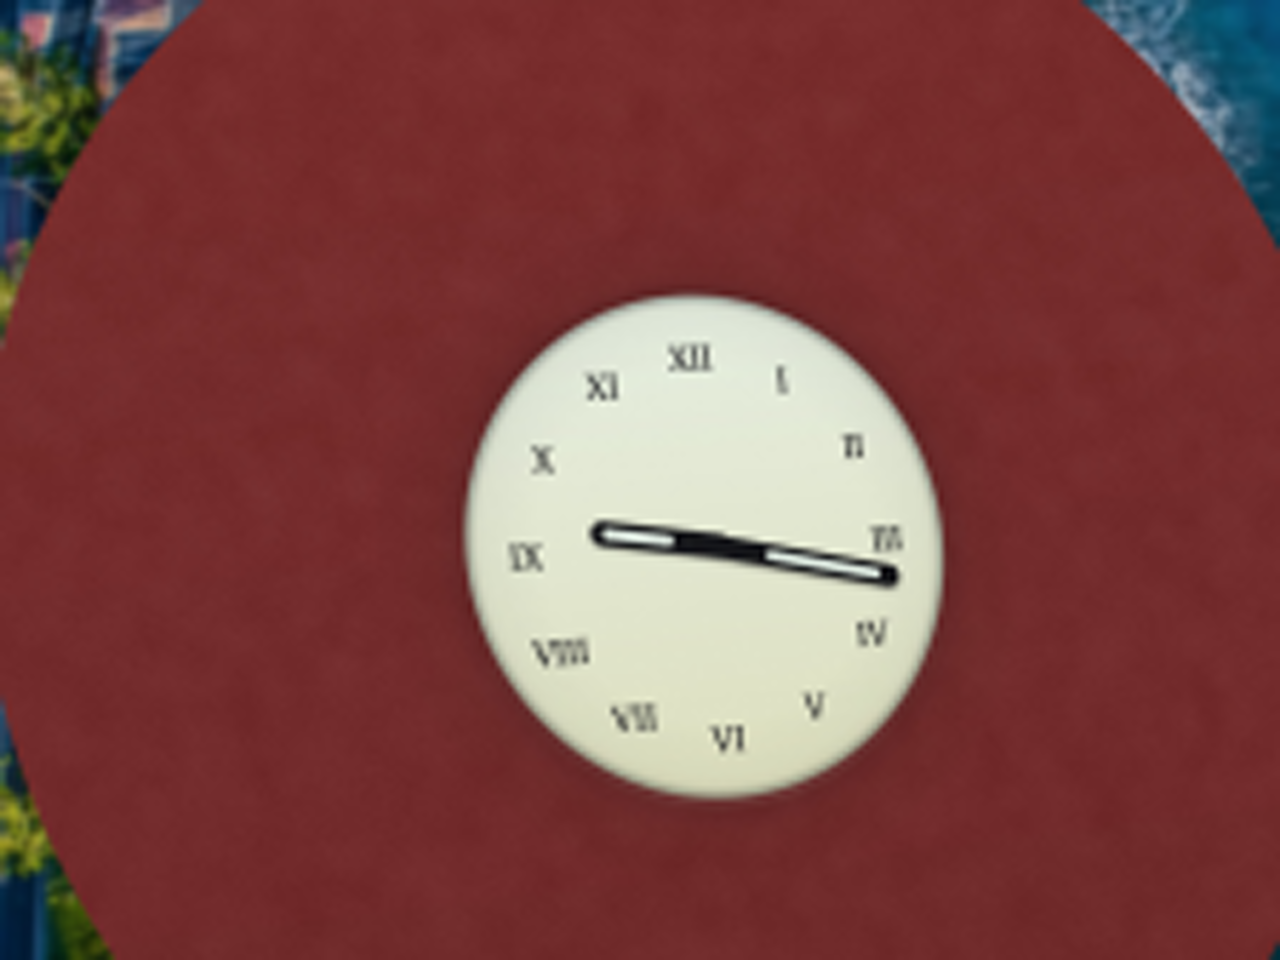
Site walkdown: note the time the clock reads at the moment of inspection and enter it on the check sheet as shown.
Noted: 9:17
